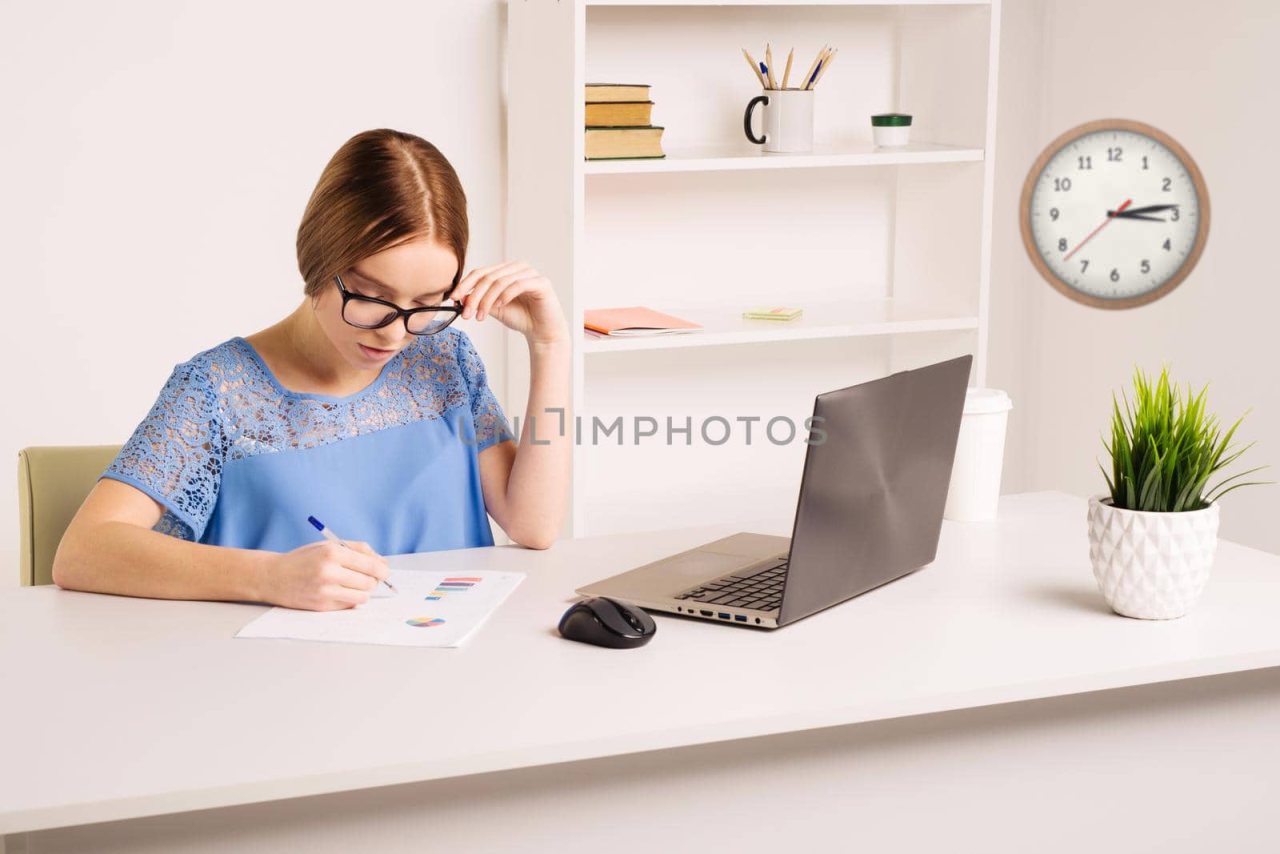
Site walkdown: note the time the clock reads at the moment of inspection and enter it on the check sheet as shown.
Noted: 3:13:38
